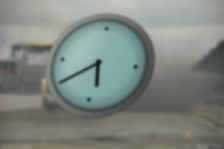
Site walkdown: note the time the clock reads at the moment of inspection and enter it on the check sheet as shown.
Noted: 5:39
